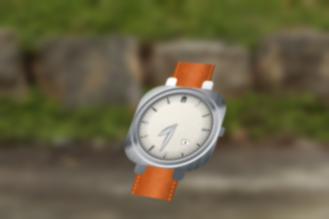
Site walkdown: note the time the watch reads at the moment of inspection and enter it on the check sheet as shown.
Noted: 7:32
